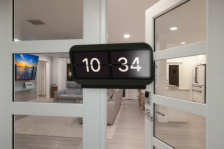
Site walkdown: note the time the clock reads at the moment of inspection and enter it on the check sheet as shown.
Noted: 10:34
